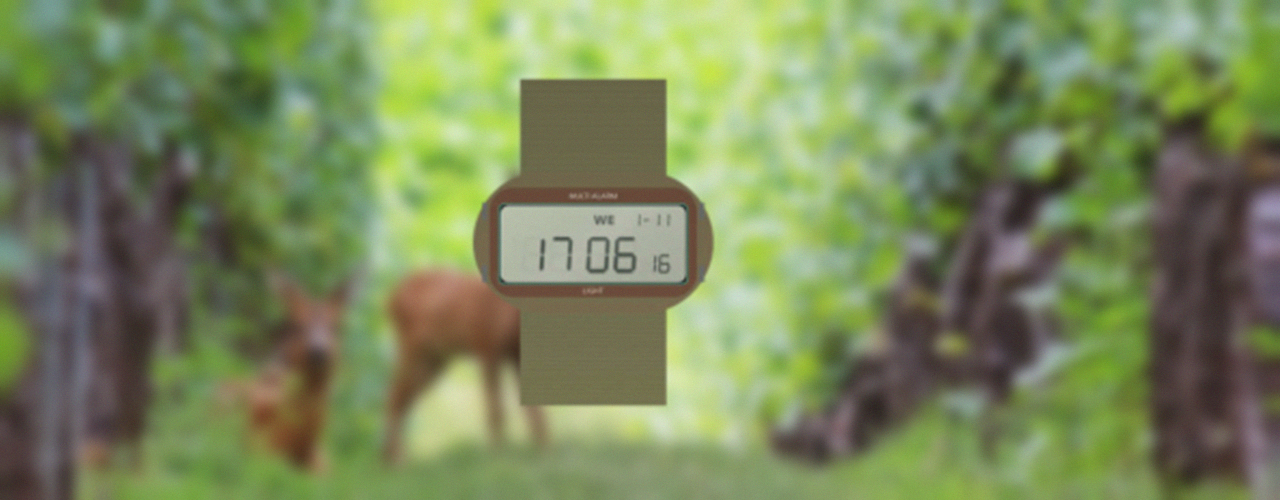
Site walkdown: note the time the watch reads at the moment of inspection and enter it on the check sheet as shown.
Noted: 17:06:16
